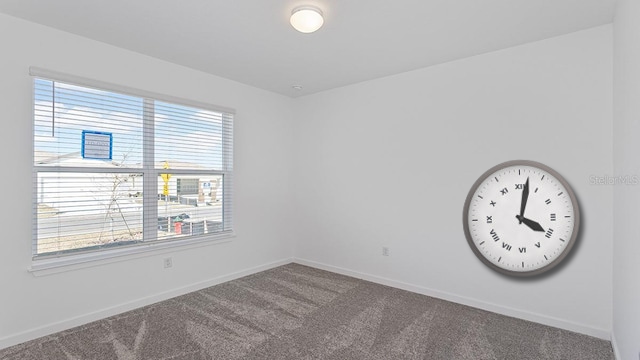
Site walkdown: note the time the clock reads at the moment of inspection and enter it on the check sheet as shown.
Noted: 4:02
